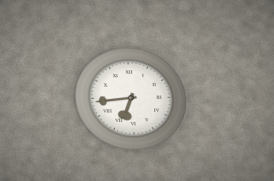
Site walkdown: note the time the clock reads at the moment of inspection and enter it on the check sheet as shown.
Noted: 6:44
